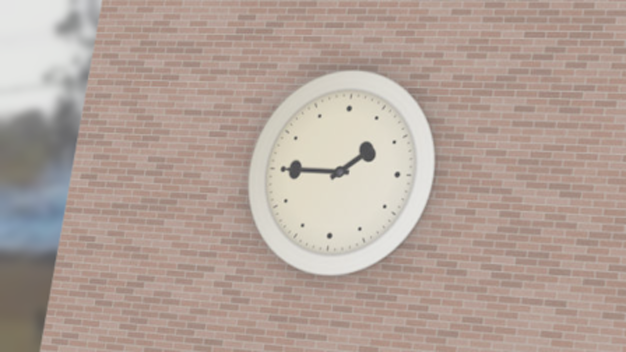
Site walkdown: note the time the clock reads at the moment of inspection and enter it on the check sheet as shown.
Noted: 1:45
